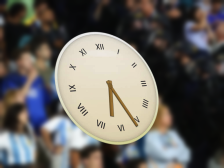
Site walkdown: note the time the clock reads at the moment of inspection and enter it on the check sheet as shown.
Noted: 6:26
